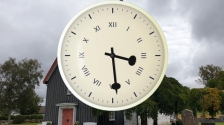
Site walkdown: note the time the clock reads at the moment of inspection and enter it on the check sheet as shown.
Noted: 3:29
